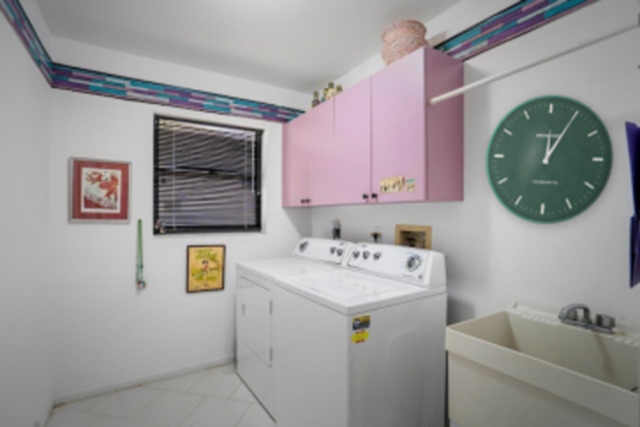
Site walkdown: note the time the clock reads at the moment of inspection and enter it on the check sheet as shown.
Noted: 12:05
